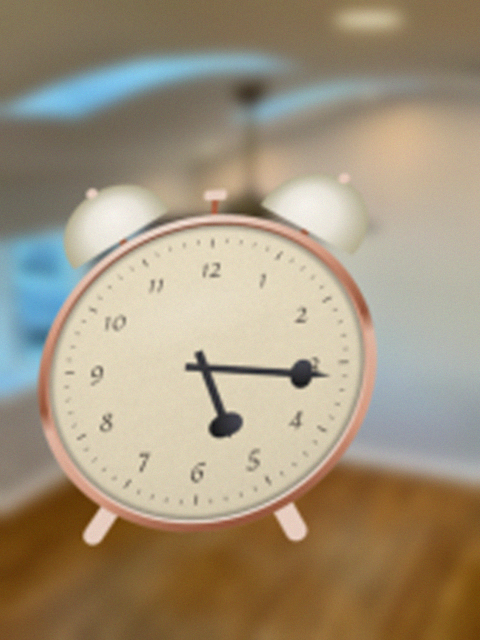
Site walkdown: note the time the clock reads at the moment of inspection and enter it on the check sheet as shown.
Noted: 5:16
